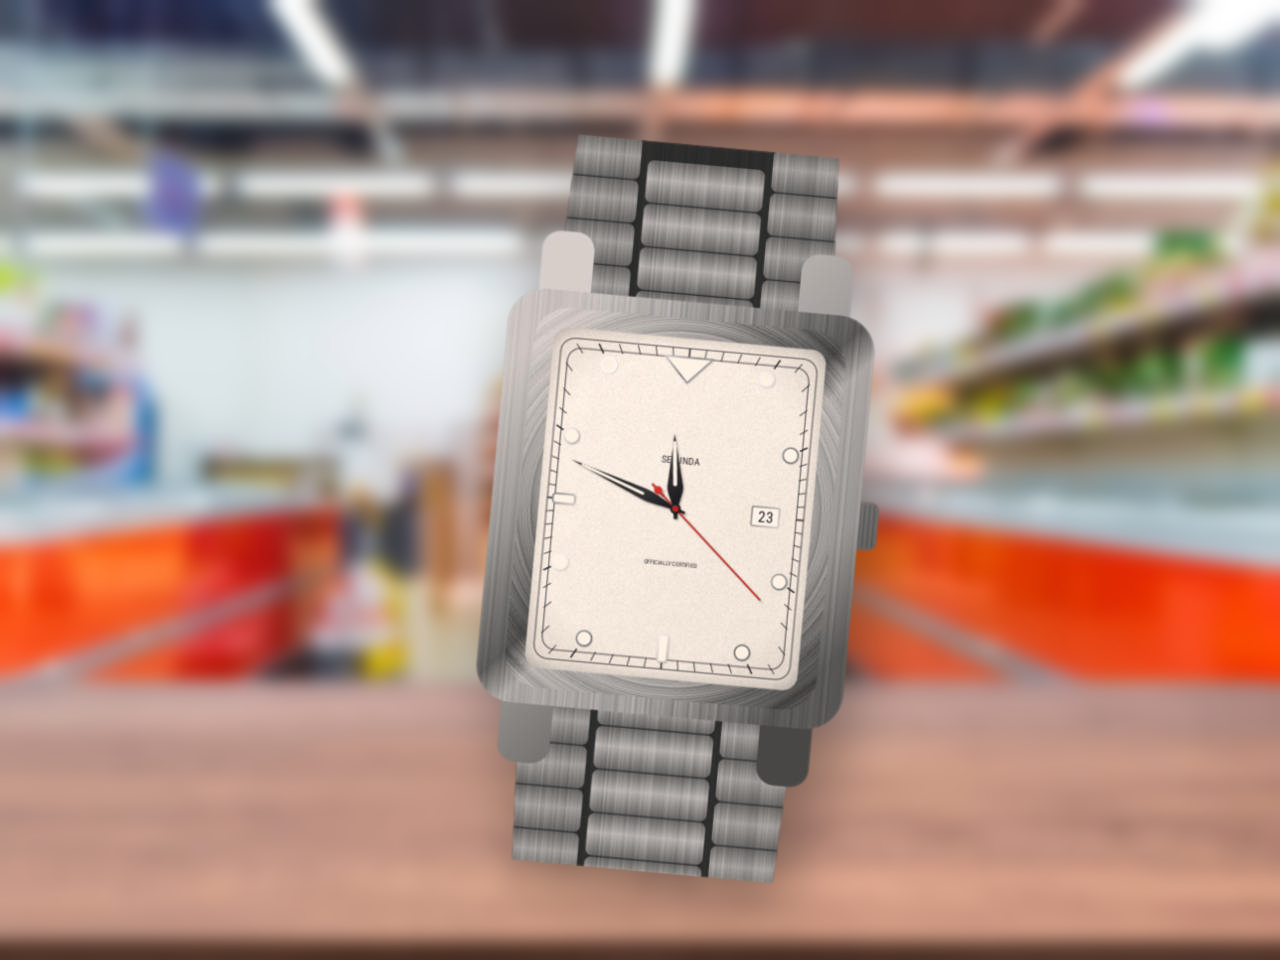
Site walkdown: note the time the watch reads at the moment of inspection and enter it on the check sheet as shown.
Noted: 11:48:22
